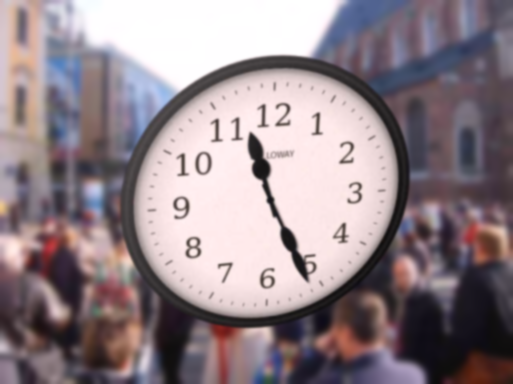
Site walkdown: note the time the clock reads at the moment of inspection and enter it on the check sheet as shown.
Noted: 11:26
